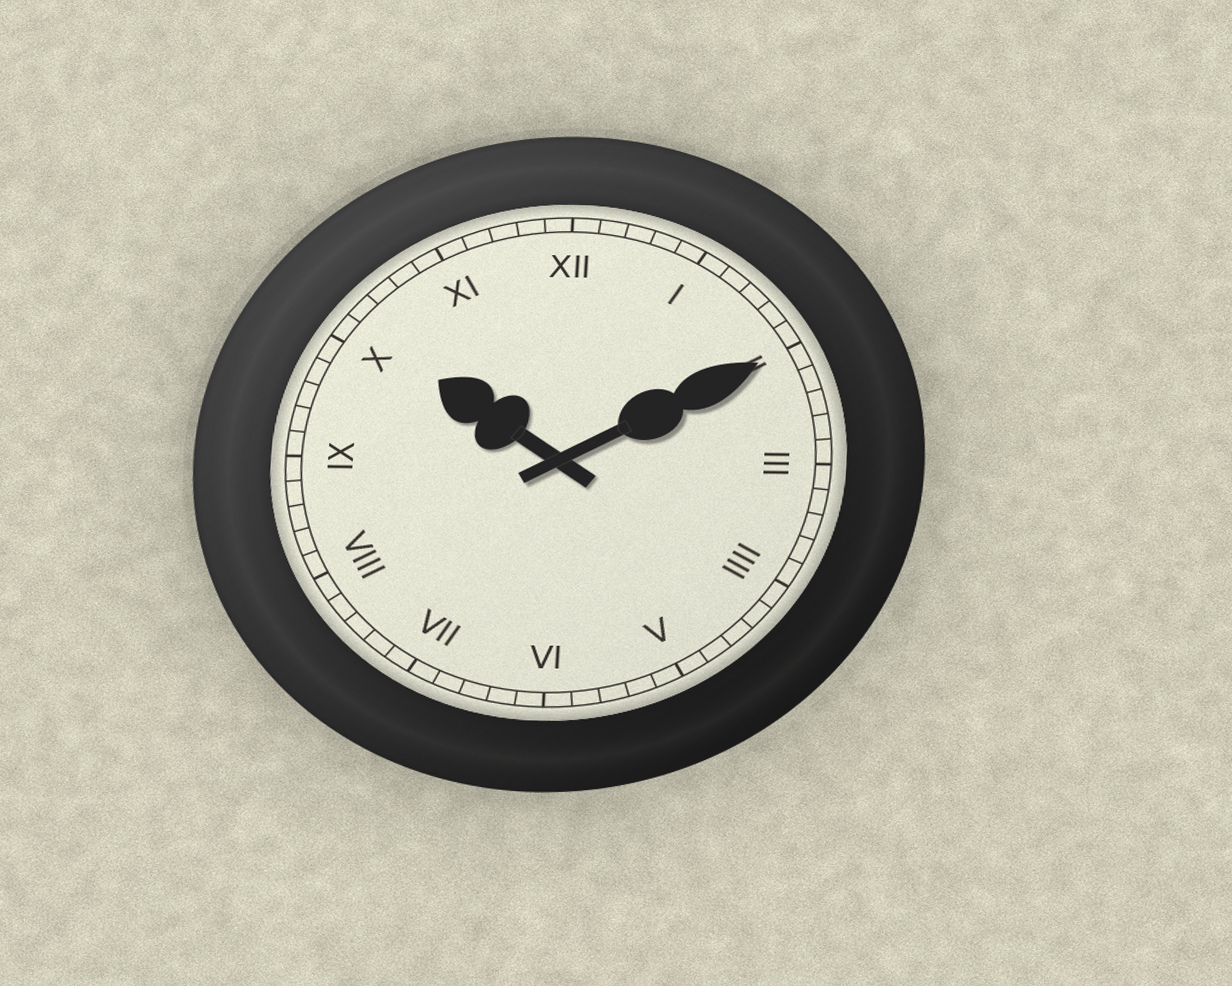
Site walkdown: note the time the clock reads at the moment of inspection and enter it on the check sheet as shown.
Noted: 10:10
